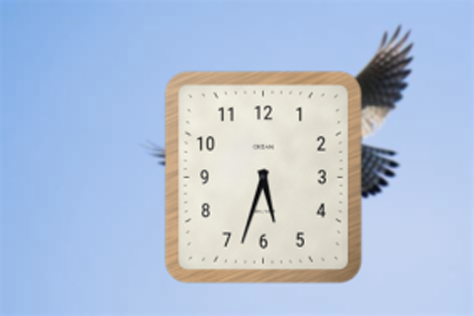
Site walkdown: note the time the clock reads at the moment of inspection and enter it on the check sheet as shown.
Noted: 5:33
